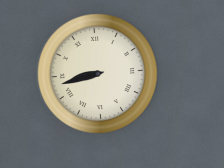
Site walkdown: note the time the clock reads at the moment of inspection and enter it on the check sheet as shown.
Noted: 8:43
